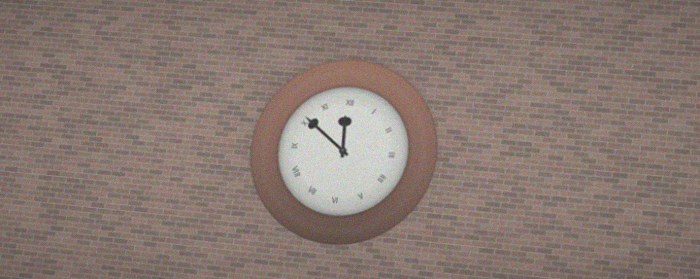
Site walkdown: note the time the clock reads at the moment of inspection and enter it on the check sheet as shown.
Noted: 11:51
